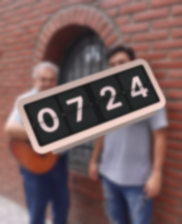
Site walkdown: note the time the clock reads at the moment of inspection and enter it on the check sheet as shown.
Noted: 7:24
